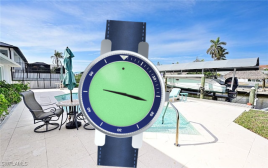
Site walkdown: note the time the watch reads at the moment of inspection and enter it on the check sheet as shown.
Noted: 9:17
